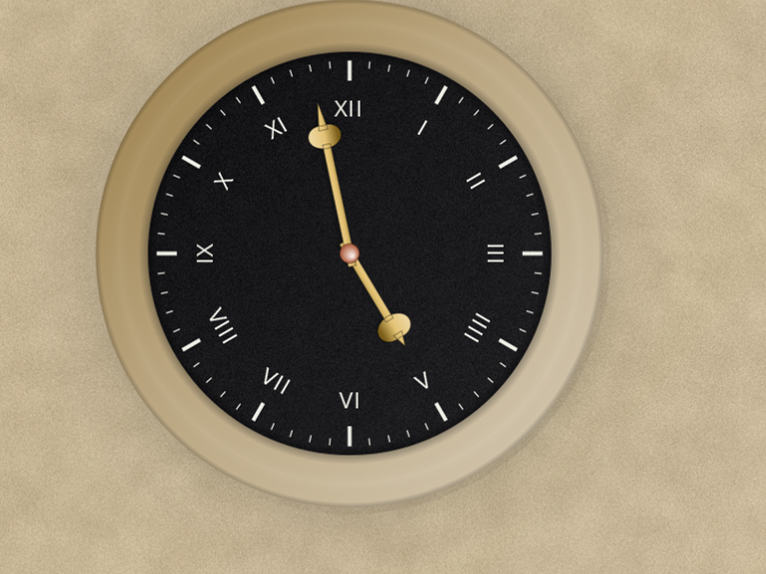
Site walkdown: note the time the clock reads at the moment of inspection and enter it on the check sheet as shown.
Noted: 4:58
